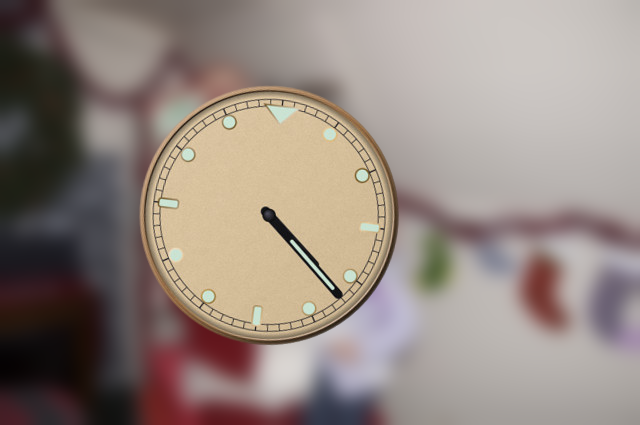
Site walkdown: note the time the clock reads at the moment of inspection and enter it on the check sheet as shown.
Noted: 4:22
